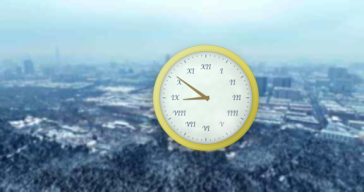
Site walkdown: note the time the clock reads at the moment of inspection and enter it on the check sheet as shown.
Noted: 8:51
